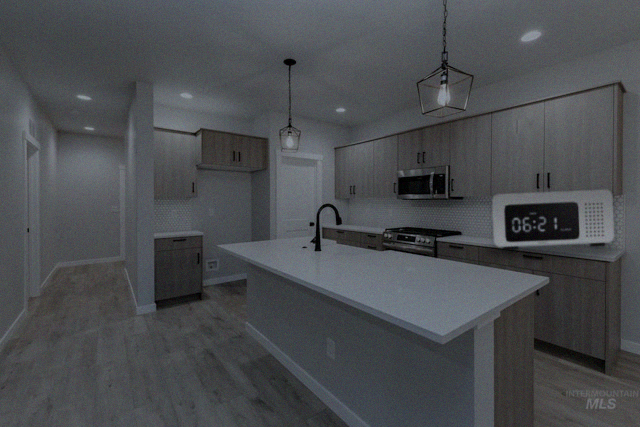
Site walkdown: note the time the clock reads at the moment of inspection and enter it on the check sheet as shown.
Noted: 6:21
